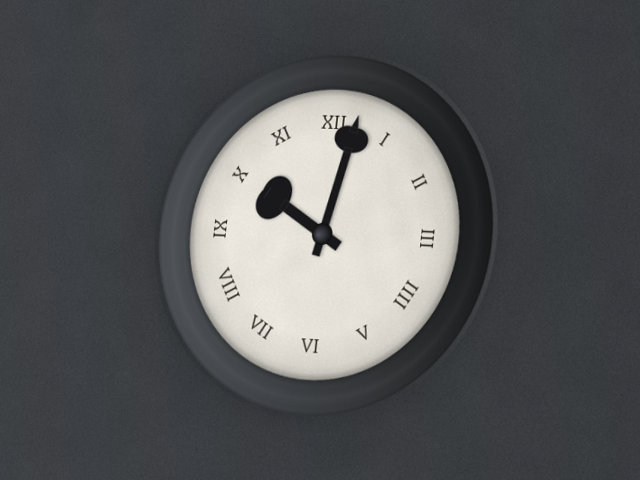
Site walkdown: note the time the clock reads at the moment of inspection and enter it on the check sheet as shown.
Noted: 10:02
